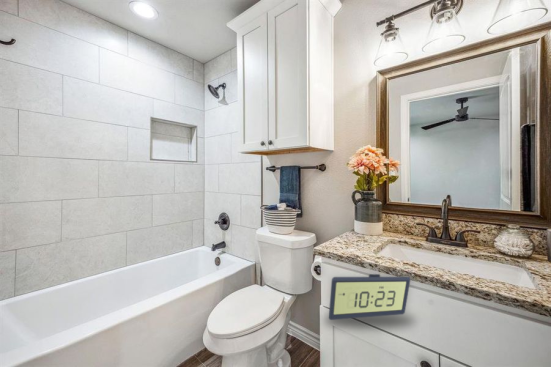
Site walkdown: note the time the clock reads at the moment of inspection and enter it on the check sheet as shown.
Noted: 10:23
